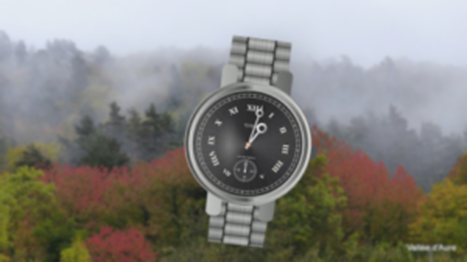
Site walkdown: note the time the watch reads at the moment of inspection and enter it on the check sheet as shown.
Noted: 1:02
